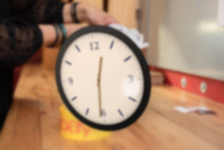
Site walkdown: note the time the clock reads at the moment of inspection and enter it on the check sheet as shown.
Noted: 12:31
